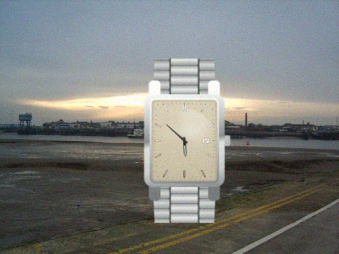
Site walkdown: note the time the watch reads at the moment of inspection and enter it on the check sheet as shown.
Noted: 5:52
